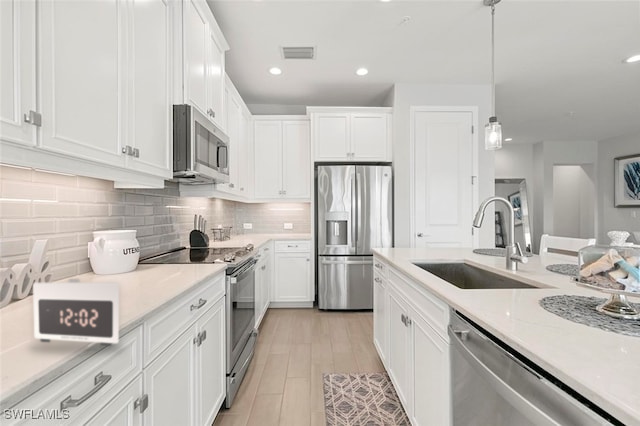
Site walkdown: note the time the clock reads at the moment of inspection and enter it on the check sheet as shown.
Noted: 12:02
